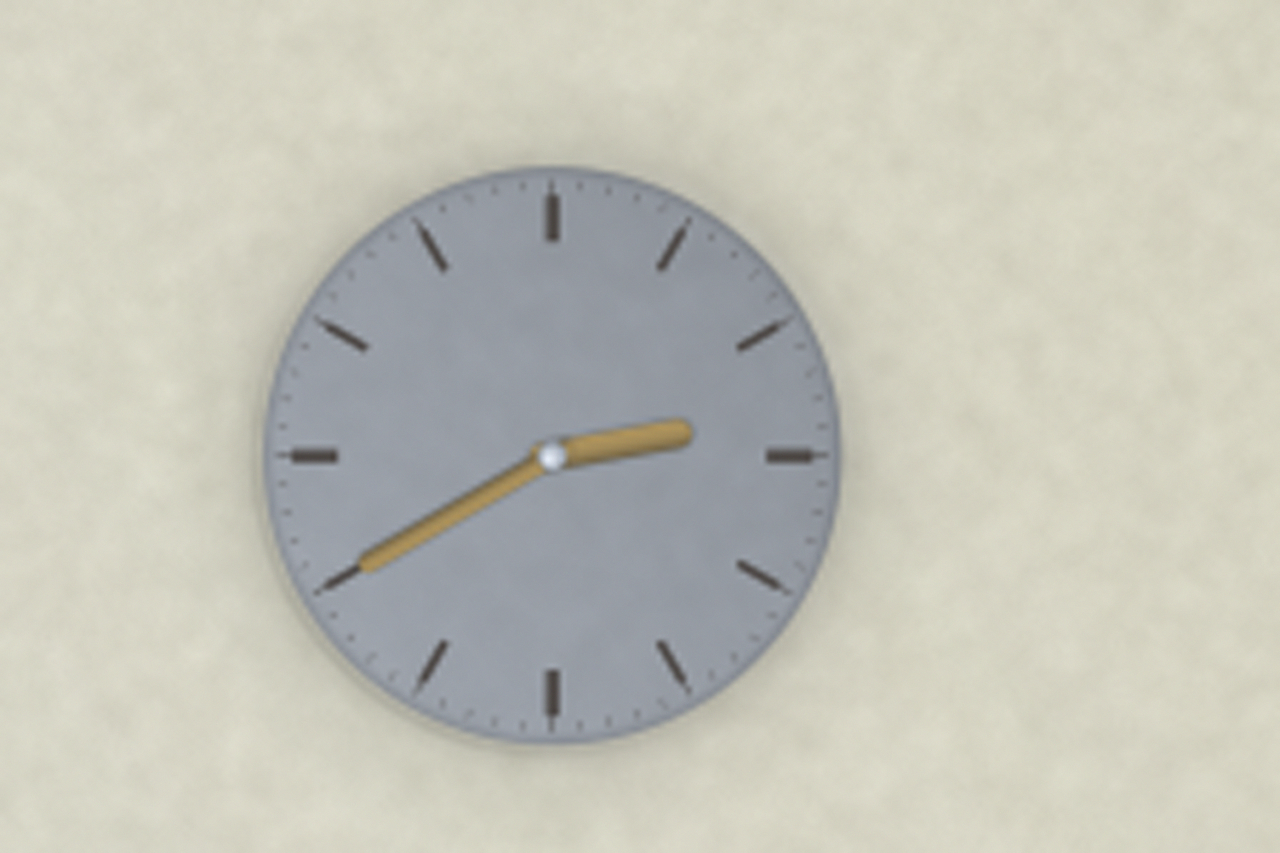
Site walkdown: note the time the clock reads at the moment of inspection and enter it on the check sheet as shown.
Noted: 2:40
